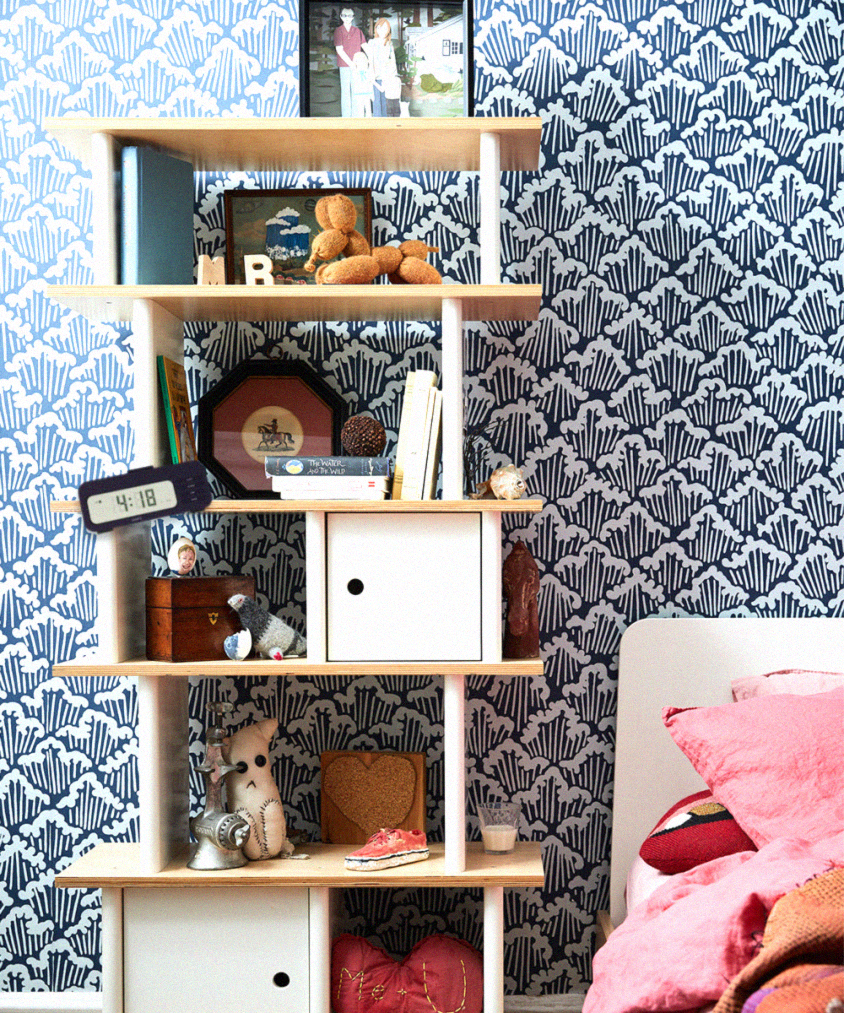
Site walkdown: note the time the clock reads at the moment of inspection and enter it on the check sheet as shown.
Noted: 4:18
